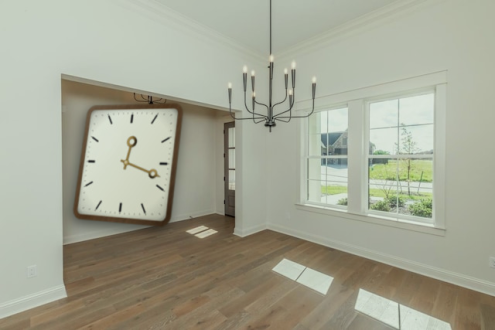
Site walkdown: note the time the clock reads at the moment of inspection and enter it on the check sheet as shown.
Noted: 12:18
